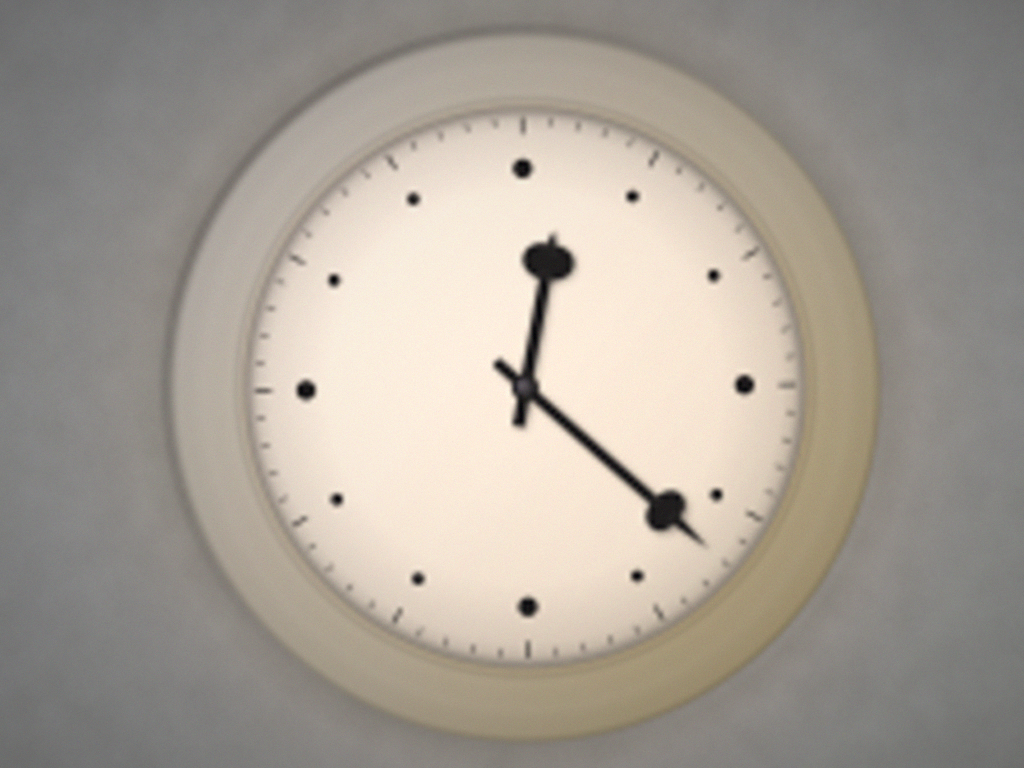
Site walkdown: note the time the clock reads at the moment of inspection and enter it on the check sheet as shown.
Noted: 12:22
